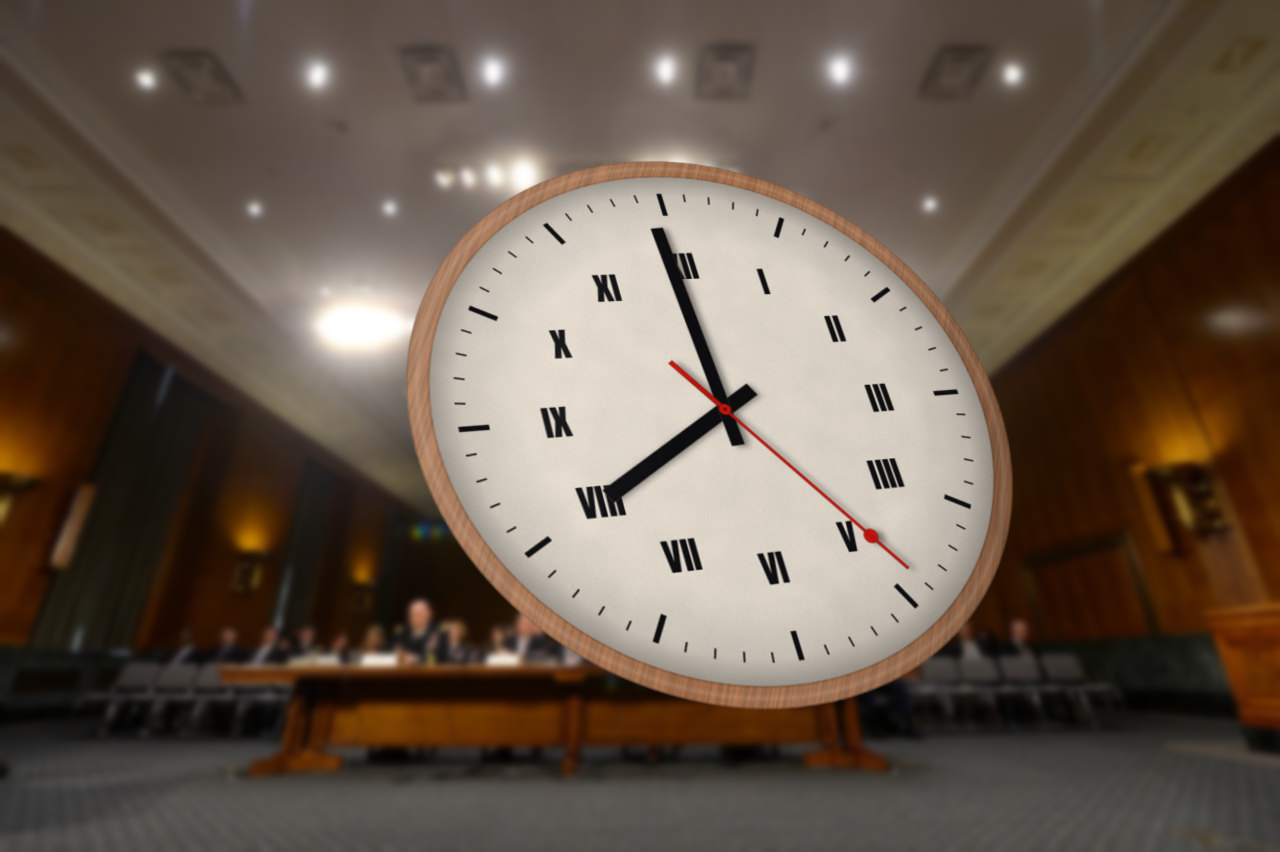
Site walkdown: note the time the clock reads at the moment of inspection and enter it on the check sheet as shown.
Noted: 7:59:24
